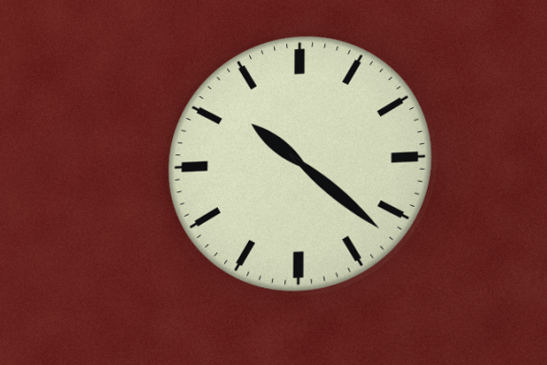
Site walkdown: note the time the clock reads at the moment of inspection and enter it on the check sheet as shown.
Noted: 10:22
